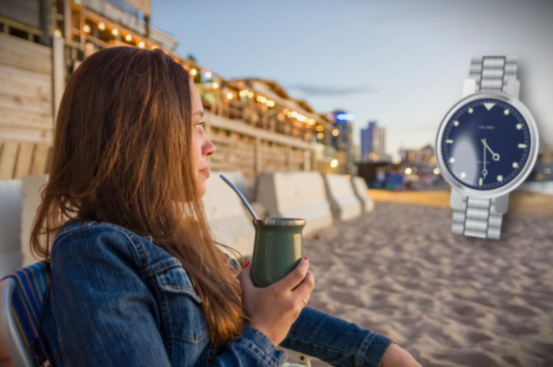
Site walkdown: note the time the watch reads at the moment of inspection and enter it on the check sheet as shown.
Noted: 4:29
